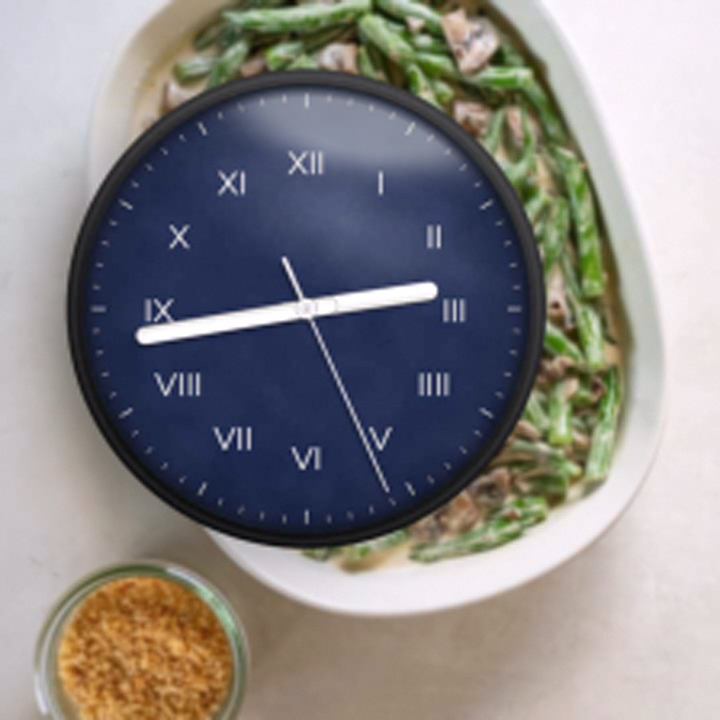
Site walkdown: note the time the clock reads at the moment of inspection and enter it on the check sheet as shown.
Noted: 2:43:26
